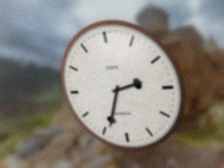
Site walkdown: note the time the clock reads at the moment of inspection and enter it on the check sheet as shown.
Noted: 2:34
